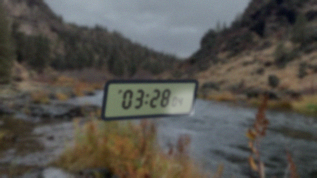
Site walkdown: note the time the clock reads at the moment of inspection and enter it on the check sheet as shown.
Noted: 3:28
